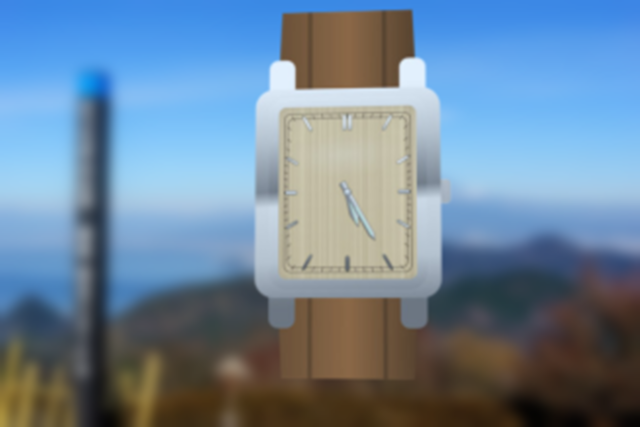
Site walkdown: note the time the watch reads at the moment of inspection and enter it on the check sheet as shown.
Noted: 5:25
